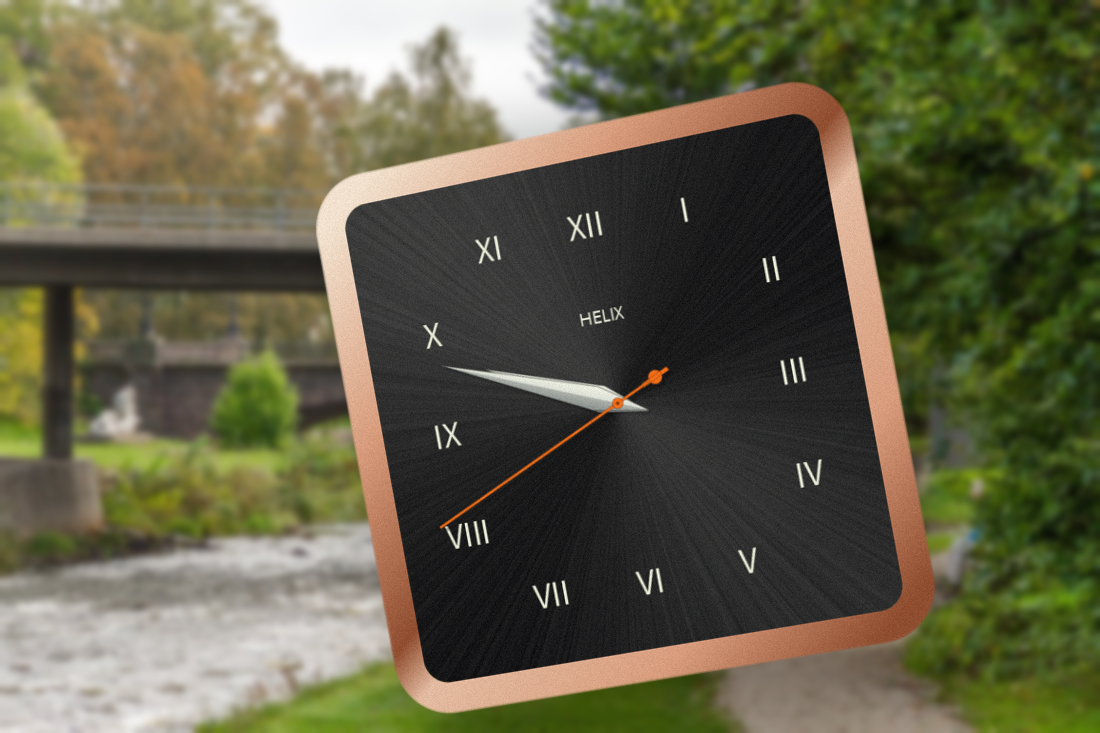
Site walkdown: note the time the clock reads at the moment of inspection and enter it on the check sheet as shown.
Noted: 9:48:41
